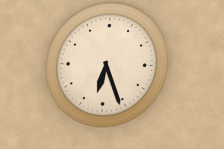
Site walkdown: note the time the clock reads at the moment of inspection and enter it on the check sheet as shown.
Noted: 6:26
